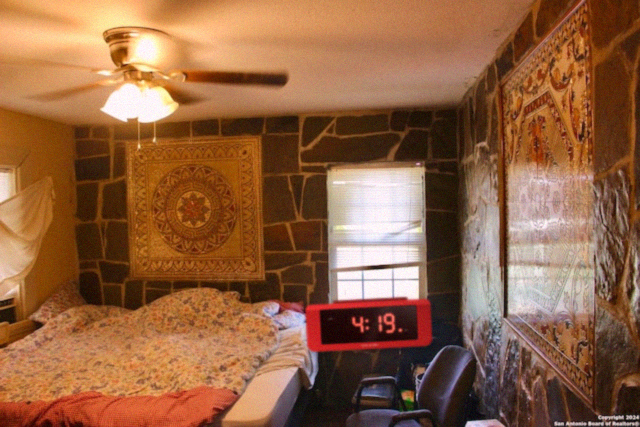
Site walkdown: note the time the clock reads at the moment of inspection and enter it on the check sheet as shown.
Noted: 4:19
